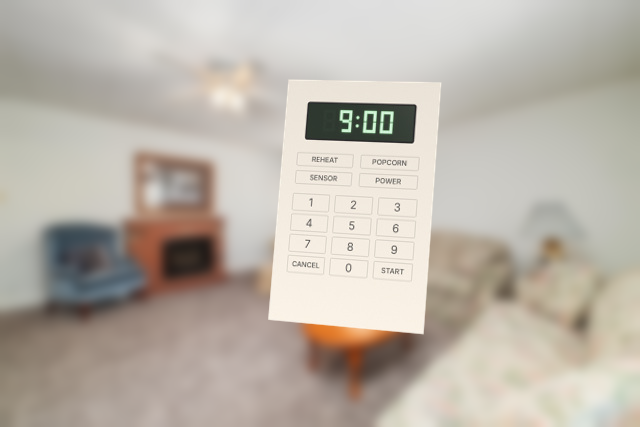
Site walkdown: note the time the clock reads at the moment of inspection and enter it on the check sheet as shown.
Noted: 9:00
